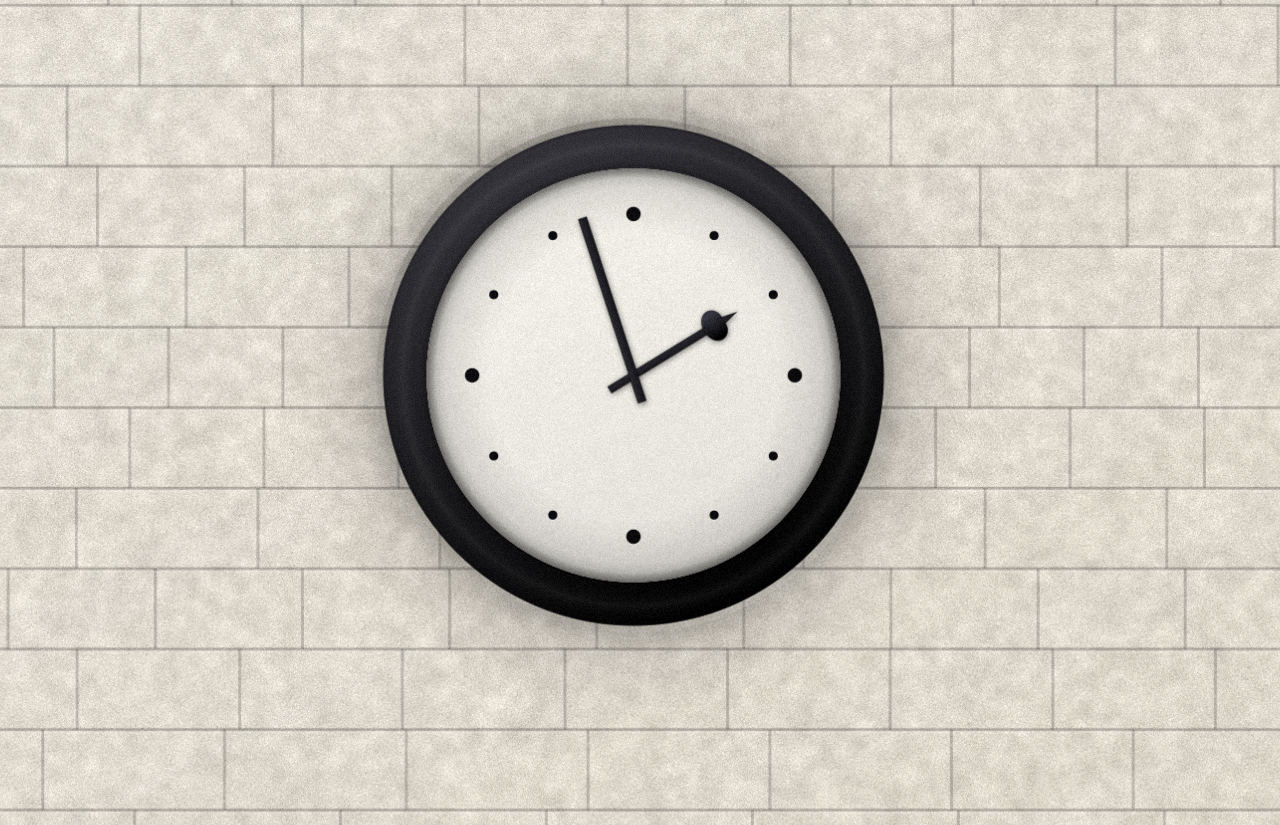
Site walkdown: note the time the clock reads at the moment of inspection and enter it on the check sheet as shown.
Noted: 1:57
